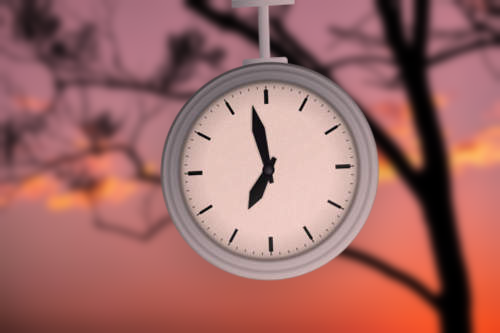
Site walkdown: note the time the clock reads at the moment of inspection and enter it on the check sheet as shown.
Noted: 6:58
